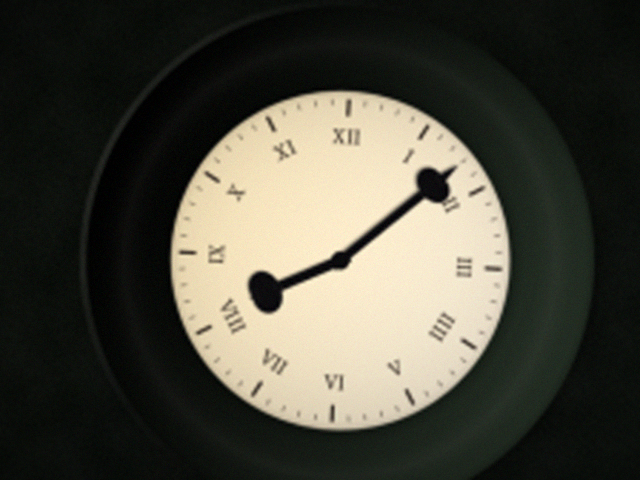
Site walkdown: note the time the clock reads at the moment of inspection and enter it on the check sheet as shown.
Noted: 8:08
